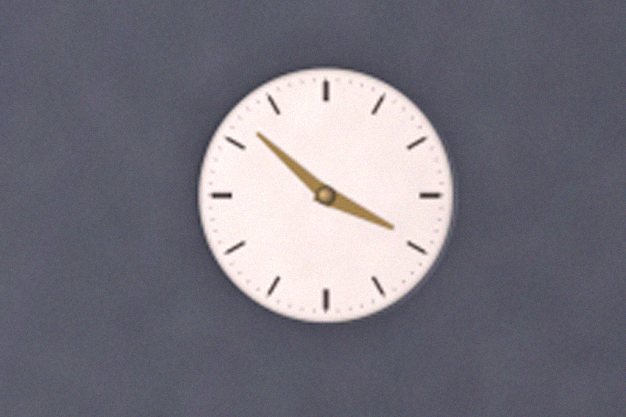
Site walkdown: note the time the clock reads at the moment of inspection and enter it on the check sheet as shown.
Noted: 3:52
